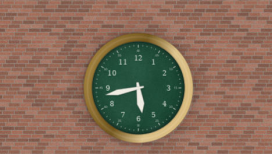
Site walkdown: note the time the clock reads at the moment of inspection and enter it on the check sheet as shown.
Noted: 5:43
